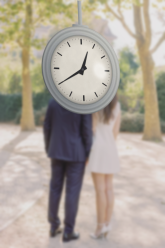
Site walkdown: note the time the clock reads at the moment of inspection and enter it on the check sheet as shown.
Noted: 12:40
